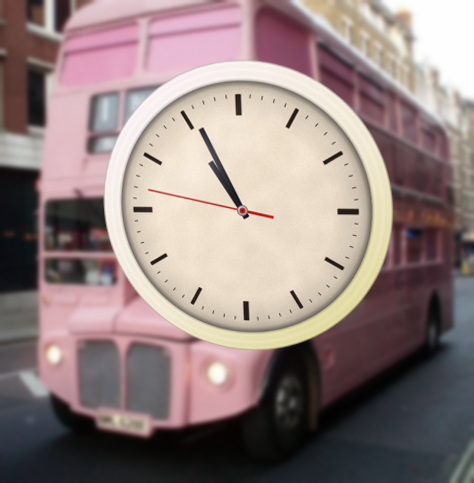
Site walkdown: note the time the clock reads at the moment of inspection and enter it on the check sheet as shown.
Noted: 10:55:47
